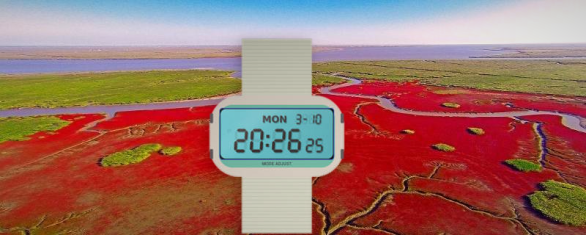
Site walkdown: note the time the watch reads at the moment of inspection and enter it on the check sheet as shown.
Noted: 20:26:25
